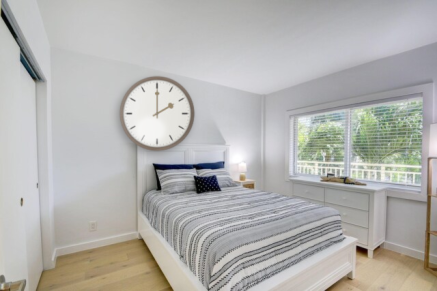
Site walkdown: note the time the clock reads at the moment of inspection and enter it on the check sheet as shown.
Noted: 2:00
